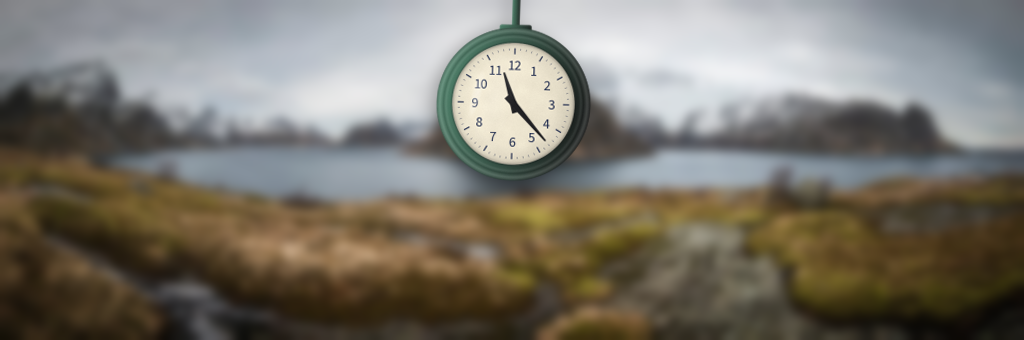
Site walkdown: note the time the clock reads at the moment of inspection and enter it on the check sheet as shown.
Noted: 11:23
